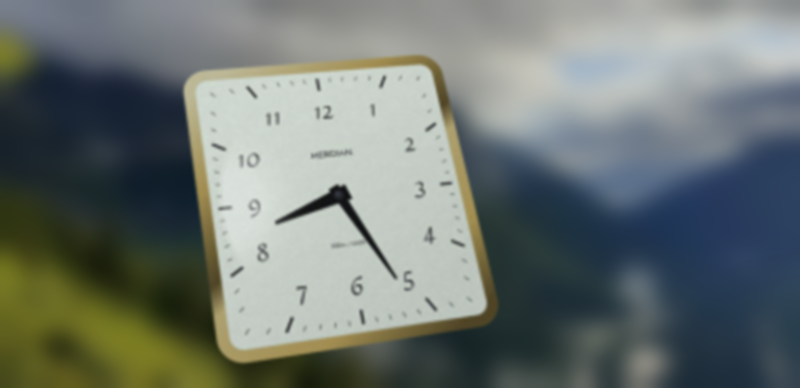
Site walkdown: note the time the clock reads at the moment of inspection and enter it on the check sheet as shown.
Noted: 8:26
